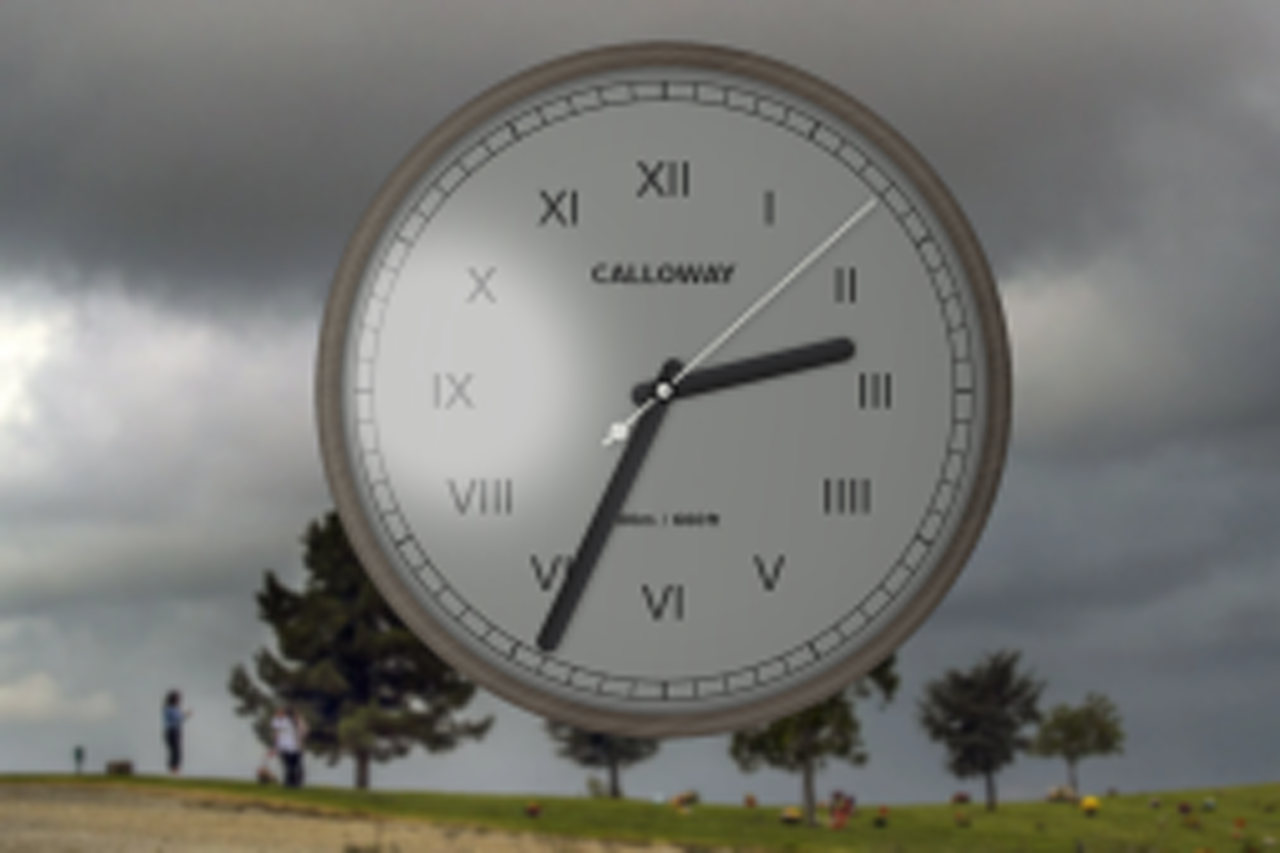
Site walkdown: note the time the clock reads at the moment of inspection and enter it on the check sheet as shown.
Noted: 2:34:08
